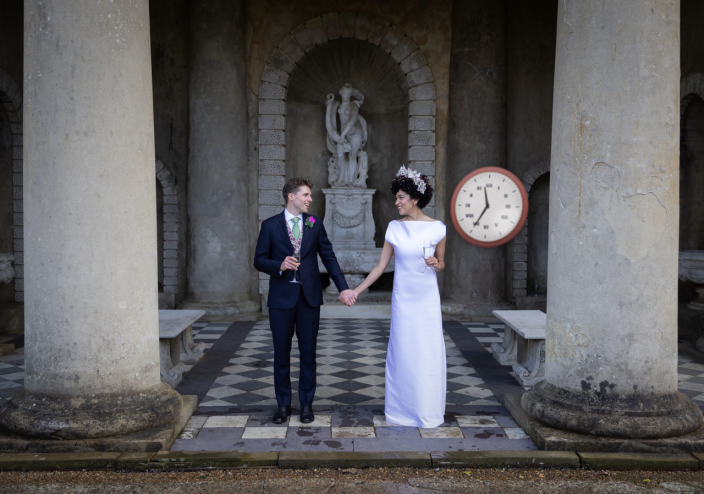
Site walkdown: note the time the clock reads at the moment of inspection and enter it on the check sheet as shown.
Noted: 11:35
